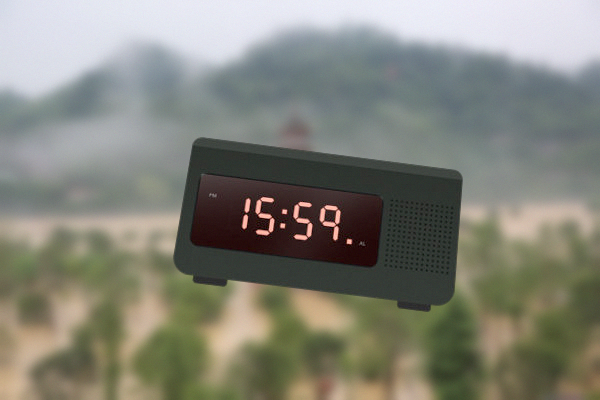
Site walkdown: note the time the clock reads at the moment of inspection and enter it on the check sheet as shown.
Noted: 15:59
